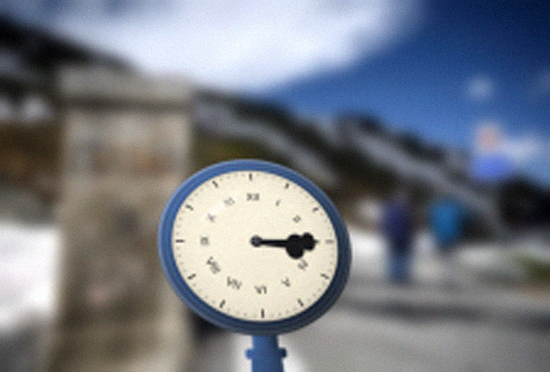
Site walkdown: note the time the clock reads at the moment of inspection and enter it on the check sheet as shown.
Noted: 3:15
